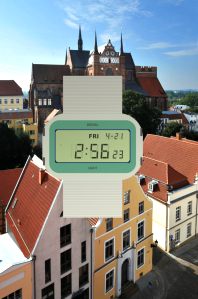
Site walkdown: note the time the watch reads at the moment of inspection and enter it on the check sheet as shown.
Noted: 2:56:23
